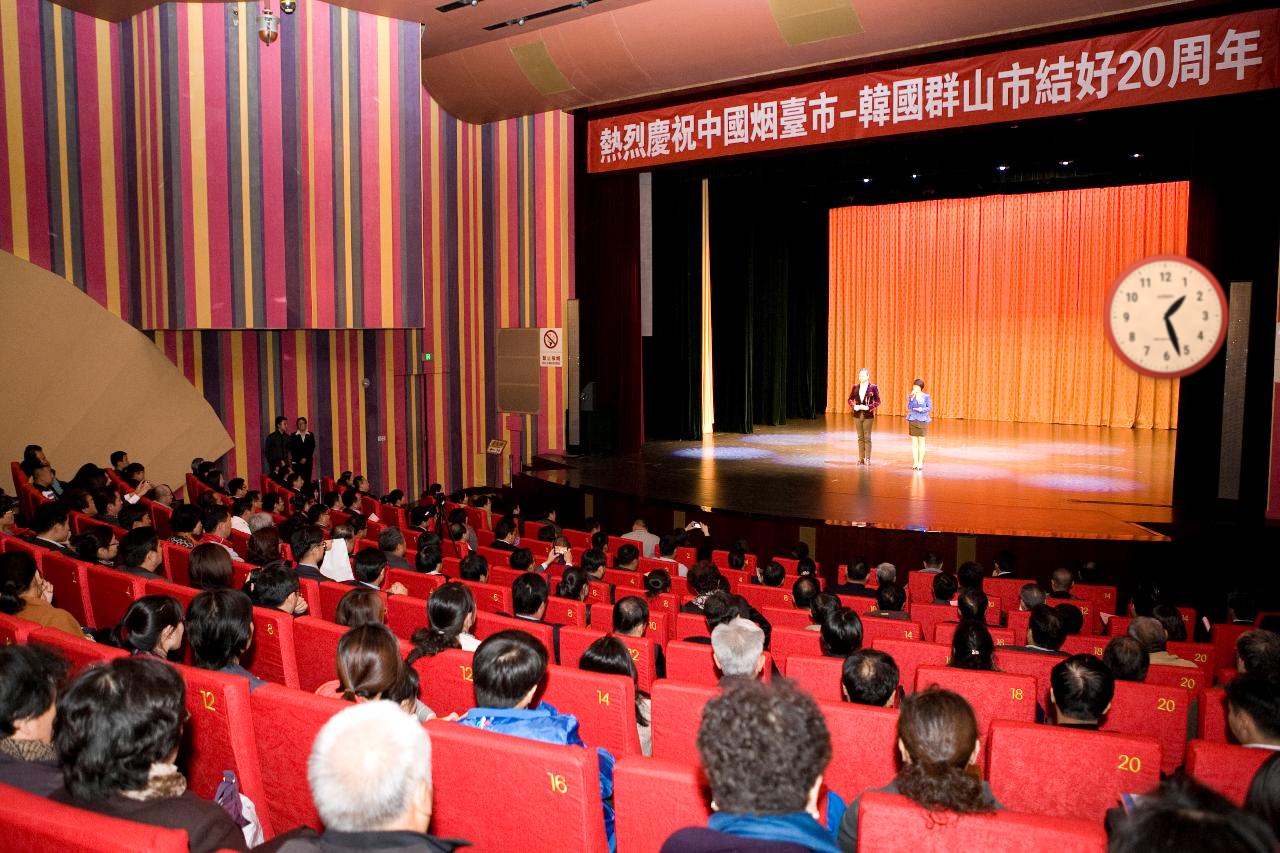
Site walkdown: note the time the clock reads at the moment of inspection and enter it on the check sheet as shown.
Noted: 1:27
